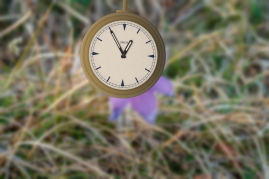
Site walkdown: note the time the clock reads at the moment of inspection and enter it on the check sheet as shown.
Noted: 12:55
